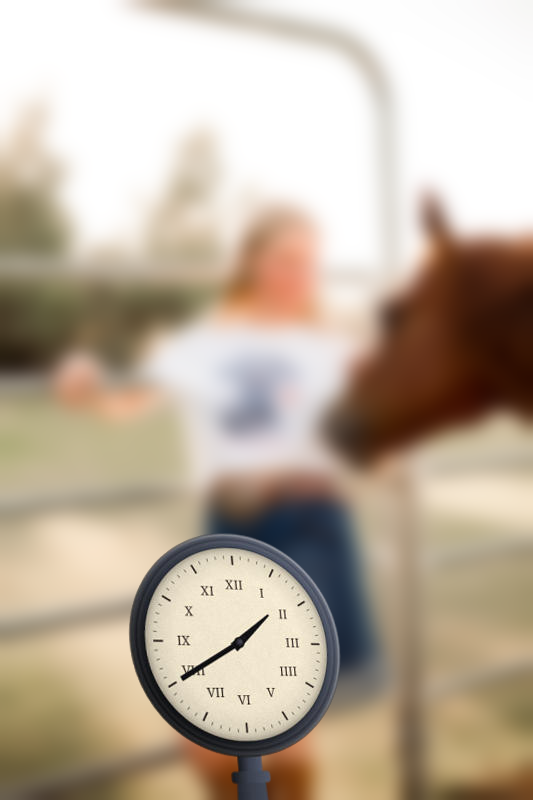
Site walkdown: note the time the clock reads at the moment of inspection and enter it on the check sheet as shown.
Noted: 1:40
